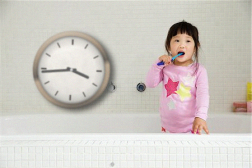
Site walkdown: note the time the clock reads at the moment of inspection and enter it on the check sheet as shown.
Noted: 3:44
